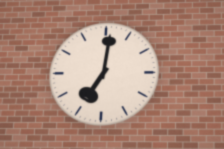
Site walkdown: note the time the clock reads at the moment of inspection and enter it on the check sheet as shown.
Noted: 7:01
